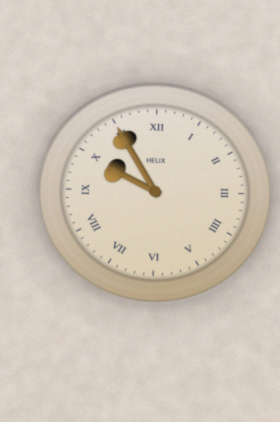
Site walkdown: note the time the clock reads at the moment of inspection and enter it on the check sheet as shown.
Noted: 9:55
